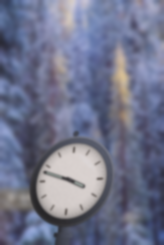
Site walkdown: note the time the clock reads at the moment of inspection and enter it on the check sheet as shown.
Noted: 3:48
